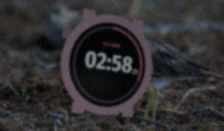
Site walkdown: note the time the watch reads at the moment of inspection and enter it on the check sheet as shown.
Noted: 2:58
